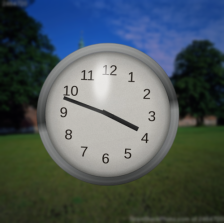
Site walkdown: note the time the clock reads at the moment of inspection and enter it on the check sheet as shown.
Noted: 3:48
